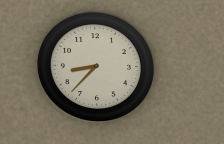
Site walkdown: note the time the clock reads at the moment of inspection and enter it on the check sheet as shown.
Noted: 8:37
